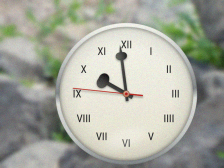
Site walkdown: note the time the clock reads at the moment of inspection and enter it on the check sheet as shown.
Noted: 9:58:46
